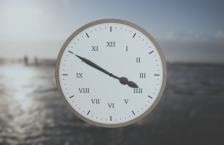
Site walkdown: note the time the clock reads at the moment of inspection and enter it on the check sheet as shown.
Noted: 3:50
